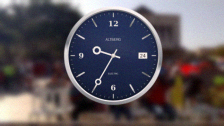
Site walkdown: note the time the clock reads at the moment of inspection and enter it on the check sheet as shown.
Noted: 9:35
